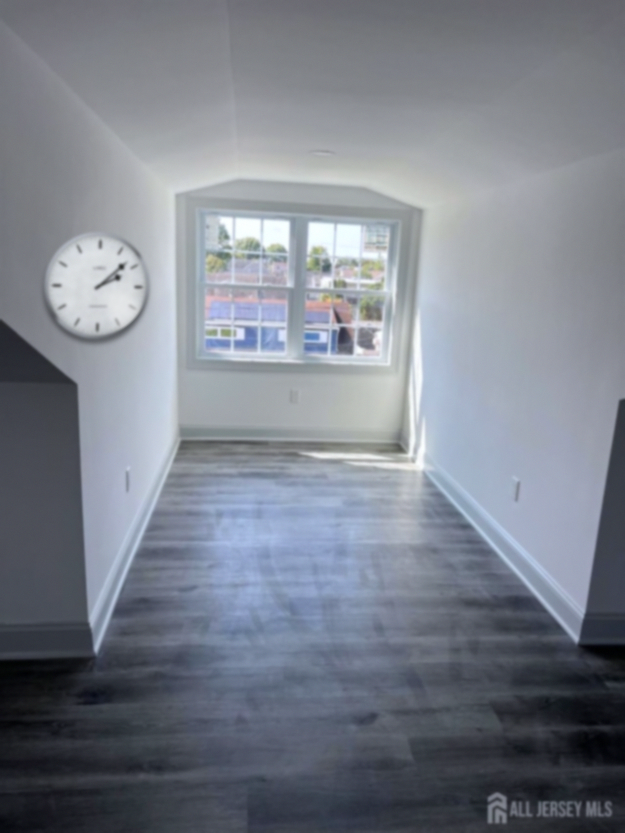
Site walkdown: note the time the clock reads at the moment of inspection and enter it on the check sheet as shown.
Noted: 2:08
